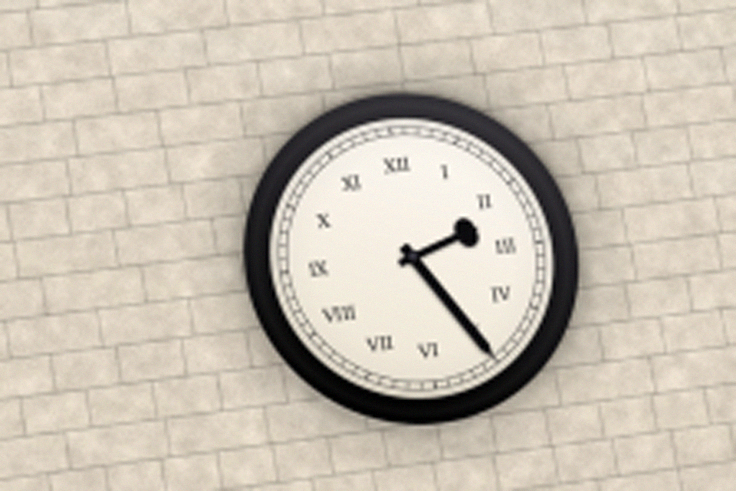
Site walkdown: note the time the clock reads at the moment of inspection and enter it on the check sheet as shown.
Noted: 2:25
